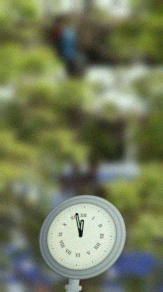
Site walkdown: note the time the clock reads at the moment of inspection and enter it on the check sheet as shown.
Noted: 11:57
